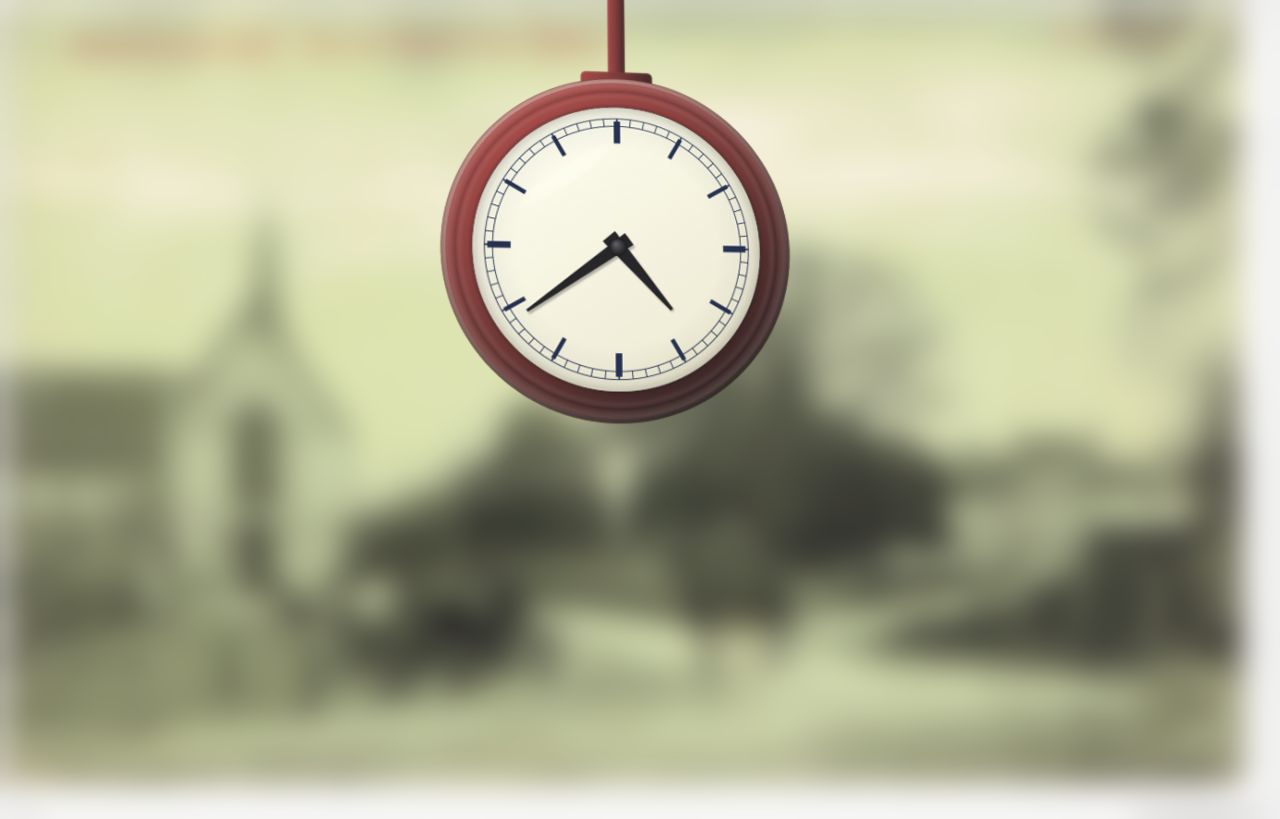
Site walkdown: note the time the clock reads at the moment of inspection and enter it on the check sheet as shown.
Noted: 4:39
